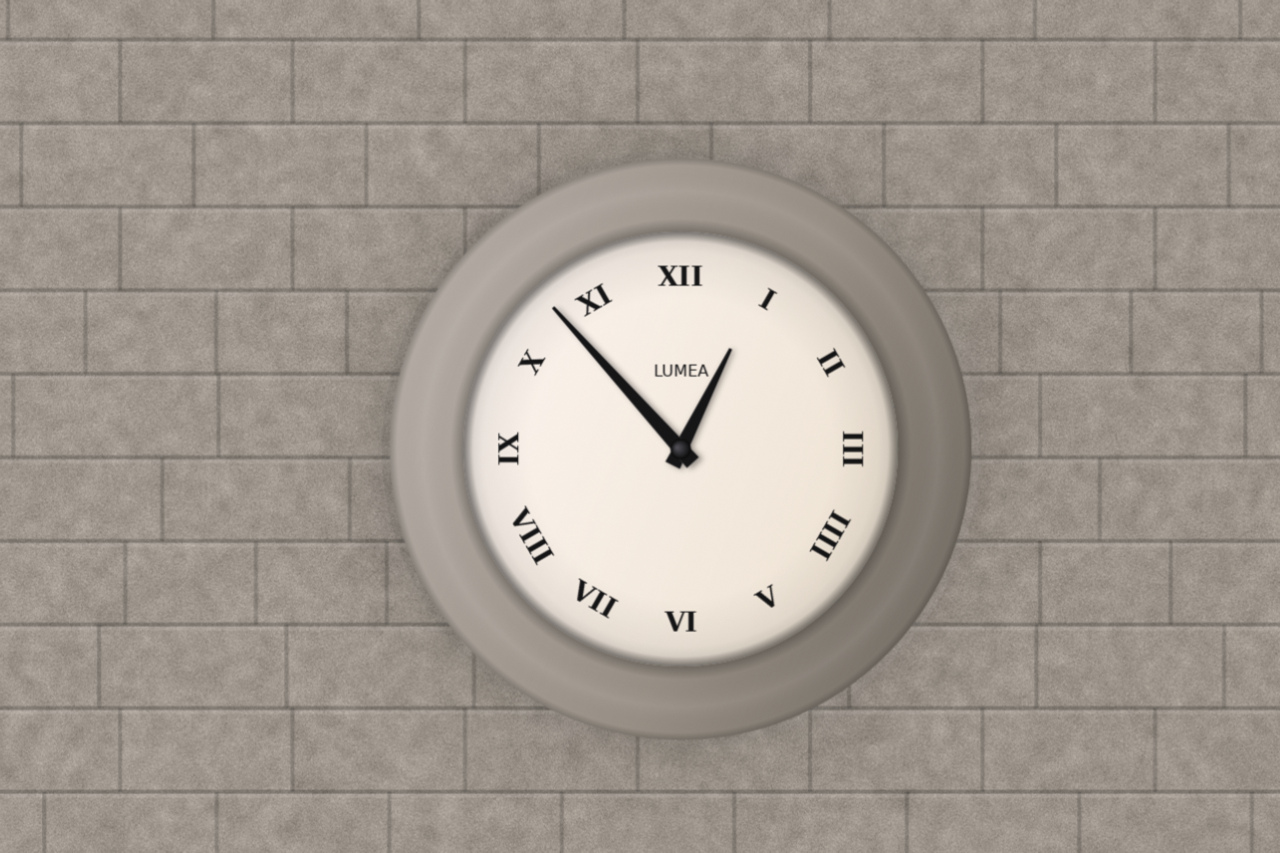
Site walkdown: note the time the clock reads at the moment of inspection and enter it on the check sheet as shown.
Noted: 12:53
